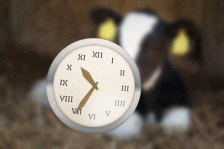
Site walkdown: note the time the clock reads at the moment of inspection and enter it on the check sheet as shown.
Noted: 10:35
